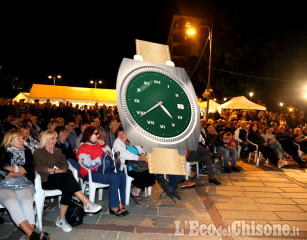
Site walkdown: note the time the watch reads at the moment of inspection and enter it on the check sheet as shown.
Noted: 4:39
